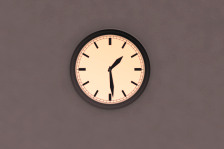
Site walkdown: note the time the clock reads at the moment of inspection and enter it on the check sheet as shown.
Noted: 1:29
